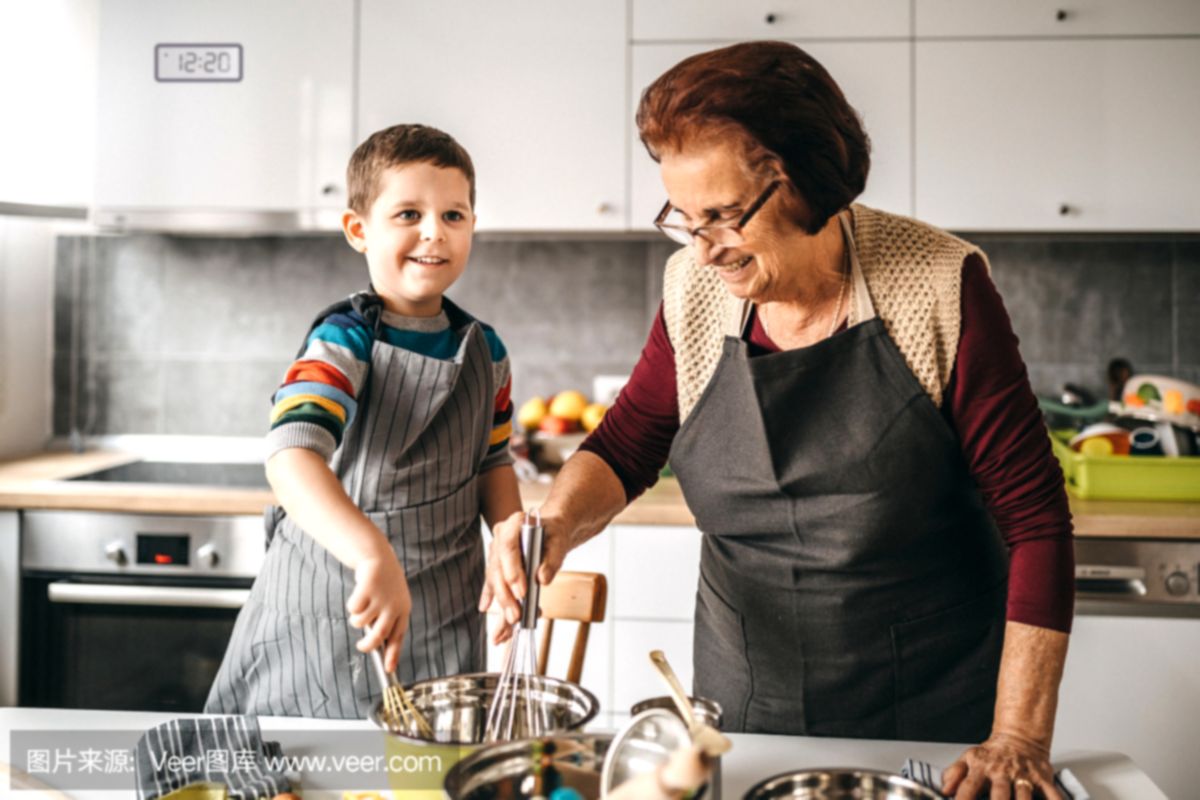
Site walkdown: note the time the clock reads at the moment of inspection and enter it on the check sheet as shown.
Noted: 12:20
